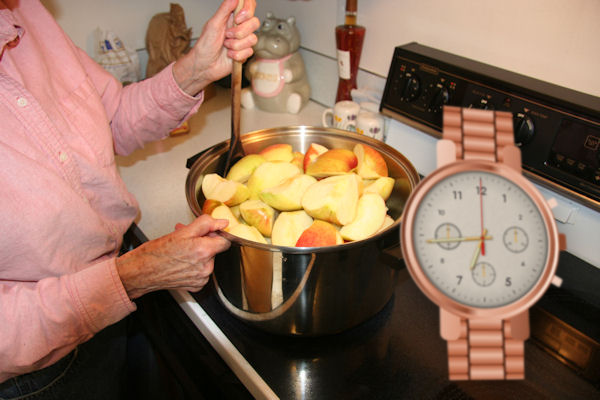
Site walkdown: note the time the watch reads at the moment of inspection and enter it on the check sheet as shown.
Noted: 6:44
